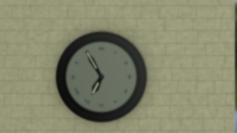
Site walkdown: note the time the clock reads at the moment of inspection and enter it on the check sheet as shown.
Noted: 6:55
